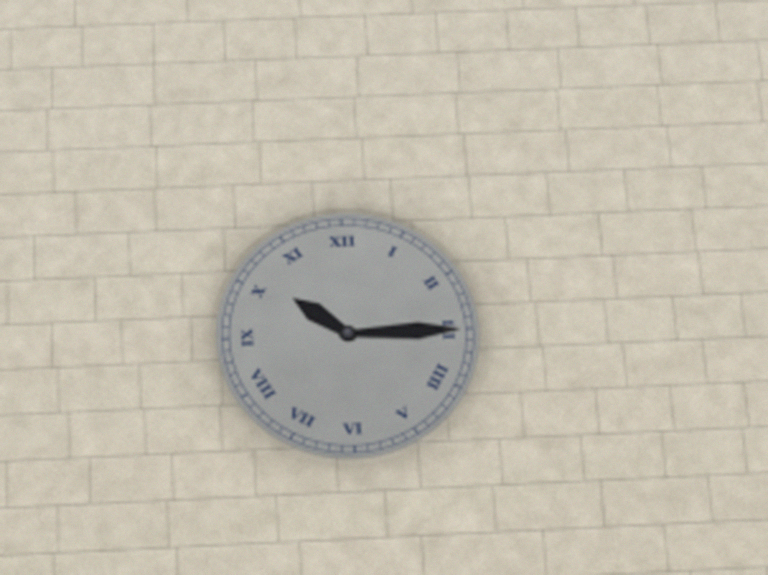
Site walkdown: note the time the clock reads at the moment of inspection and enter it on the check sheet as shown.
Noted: 10:15
